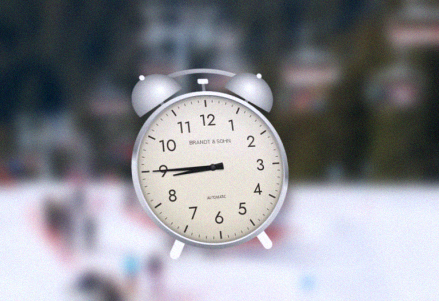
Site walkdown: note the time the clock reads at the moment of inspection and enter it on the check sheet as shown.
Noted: 8:45
